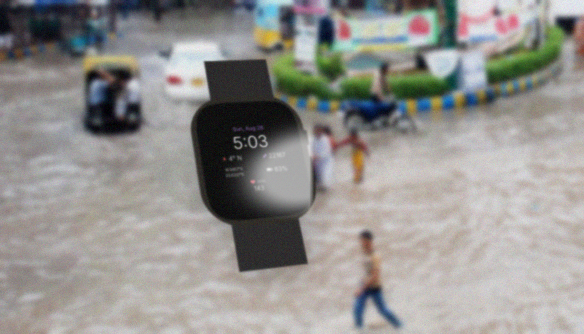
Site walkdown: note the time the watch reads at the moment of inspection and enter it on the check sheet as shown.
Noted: 5:03
